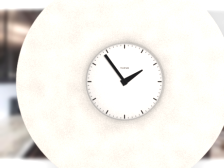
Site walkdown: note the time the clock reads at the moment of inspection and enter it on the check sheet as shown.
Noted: 1:54
